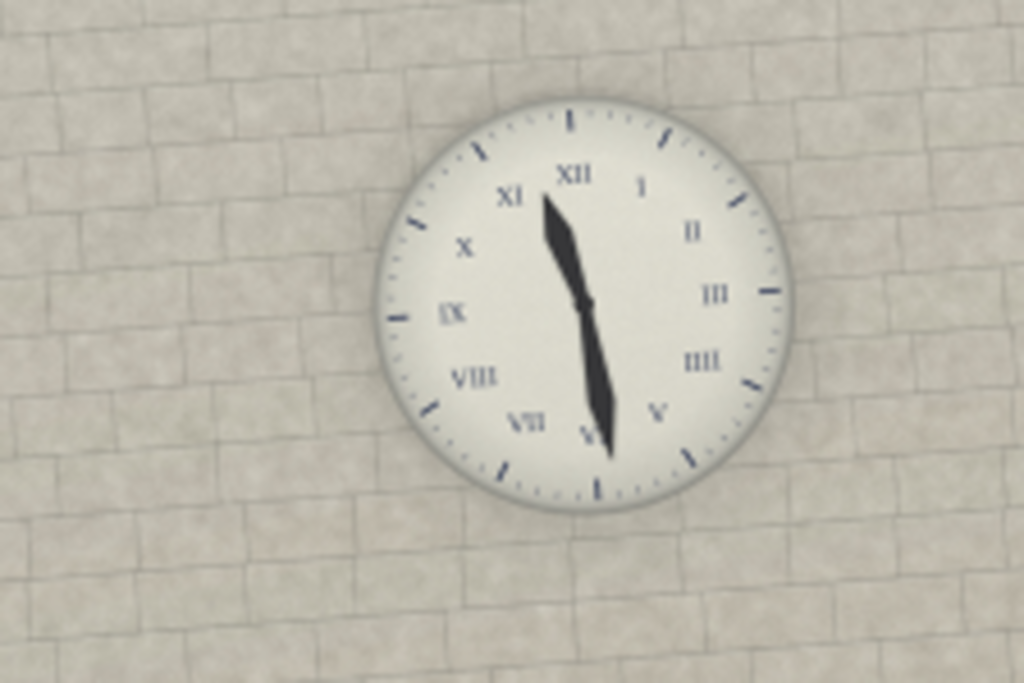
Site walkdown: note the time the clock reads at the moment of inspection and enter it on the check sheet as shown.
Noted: 11:29
